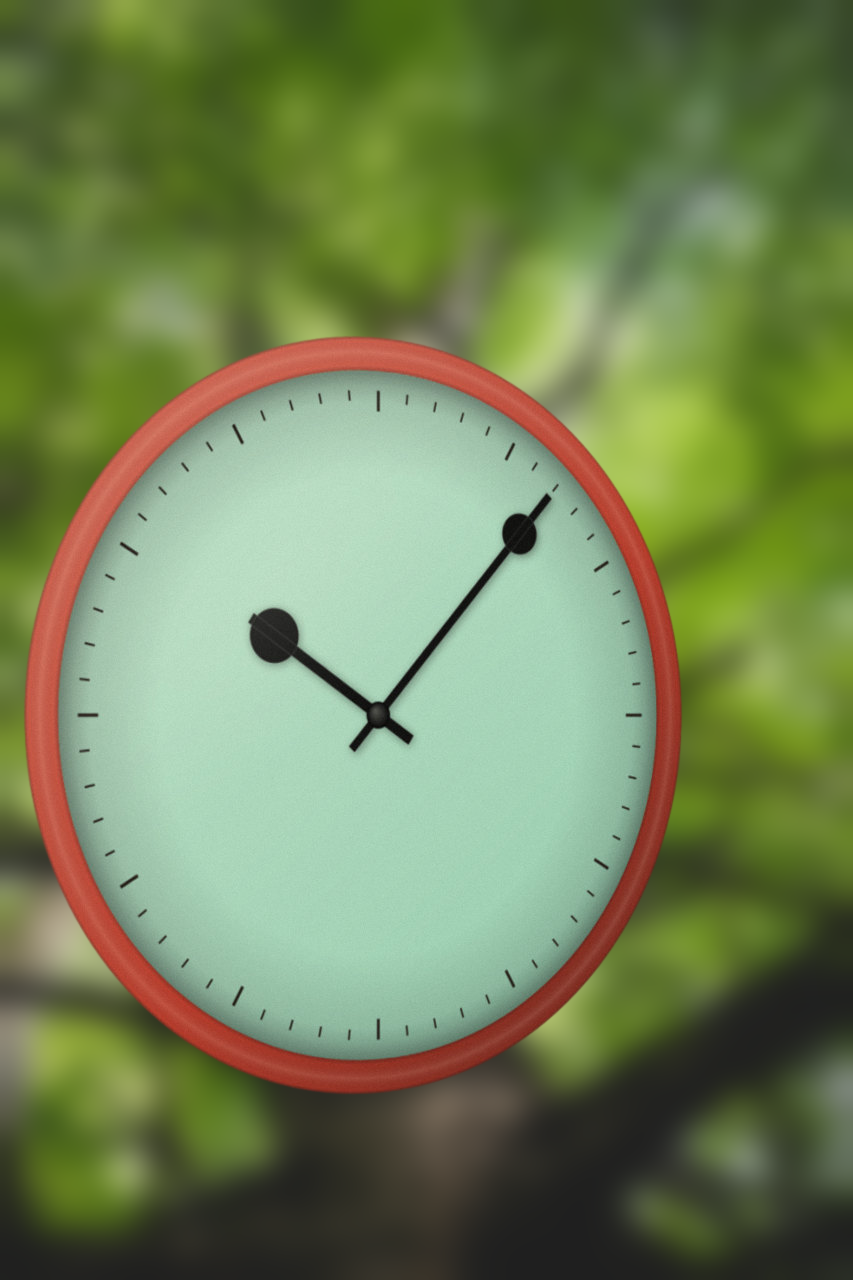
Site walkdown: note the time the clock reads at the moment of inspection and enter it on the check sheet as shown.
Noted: 10:07
